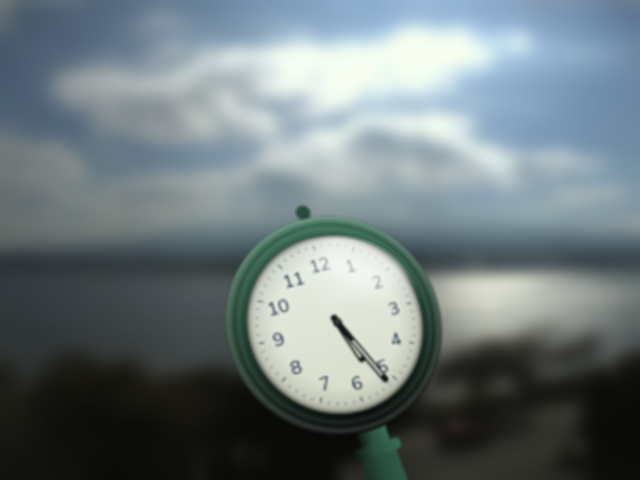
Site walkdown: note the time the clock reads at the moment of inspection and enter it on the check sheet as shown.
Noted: 5:26
